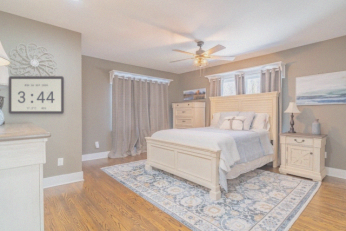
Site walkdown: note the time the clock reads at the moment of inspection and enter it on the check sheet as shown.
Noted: 3:44
